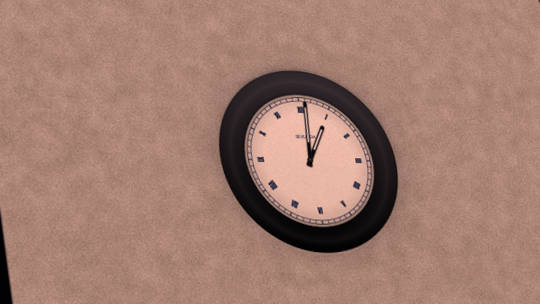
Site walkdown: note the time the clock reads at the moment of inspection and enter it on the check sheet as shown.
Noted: 1:01
